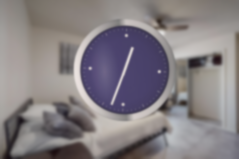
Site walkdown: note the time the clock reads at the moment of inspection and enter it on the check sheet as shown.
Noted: 12:33
